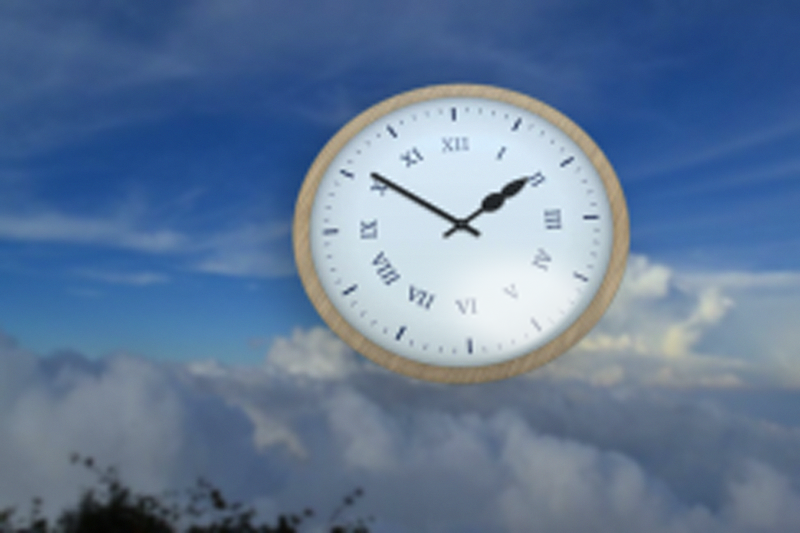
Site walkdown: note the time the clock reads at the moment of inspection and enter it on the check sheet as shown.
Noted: 1:51
